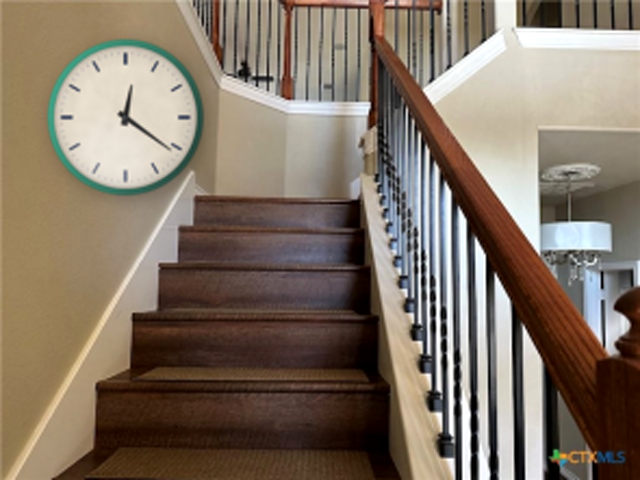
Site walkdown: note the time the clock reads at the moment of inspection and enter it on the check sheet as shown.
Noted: 12:21
